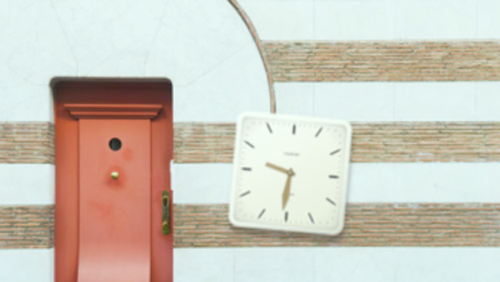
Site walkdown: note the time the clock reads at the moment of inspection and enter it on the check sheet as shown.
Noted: 9:31
